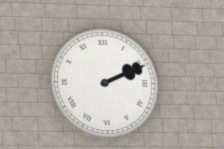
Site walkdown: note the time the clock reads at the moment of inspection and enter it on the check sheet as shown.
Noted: 2:11
